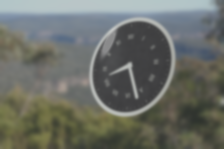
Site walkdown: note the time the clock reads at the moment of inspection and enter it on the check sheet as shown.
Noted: 8:27
